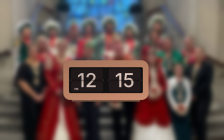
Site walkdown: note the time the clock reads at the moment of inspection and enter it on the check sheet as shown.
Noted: 12:15
